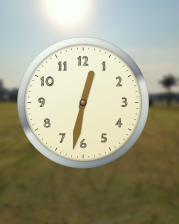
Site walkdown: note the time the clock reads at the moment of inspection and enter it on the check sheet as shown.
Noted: 12:32
